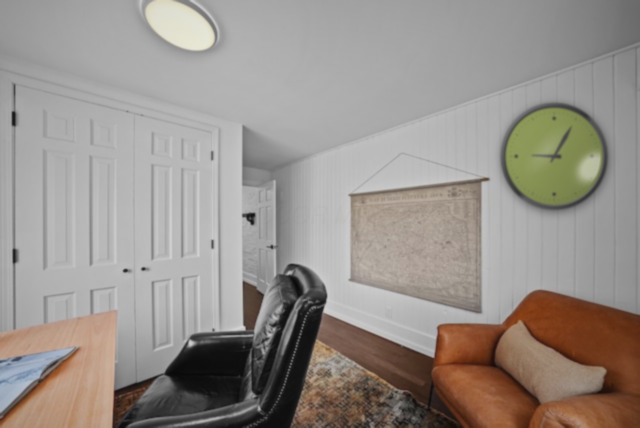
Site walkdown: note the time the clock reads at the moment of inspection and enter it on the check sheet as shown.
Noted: 9:05
